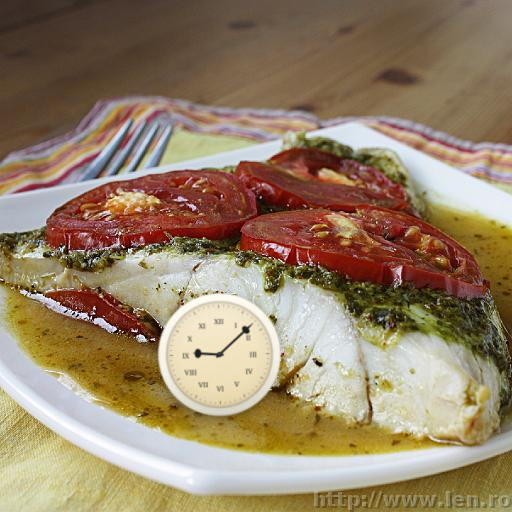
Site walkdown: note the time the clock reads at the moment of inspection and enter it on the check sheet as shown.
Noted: 9:08
